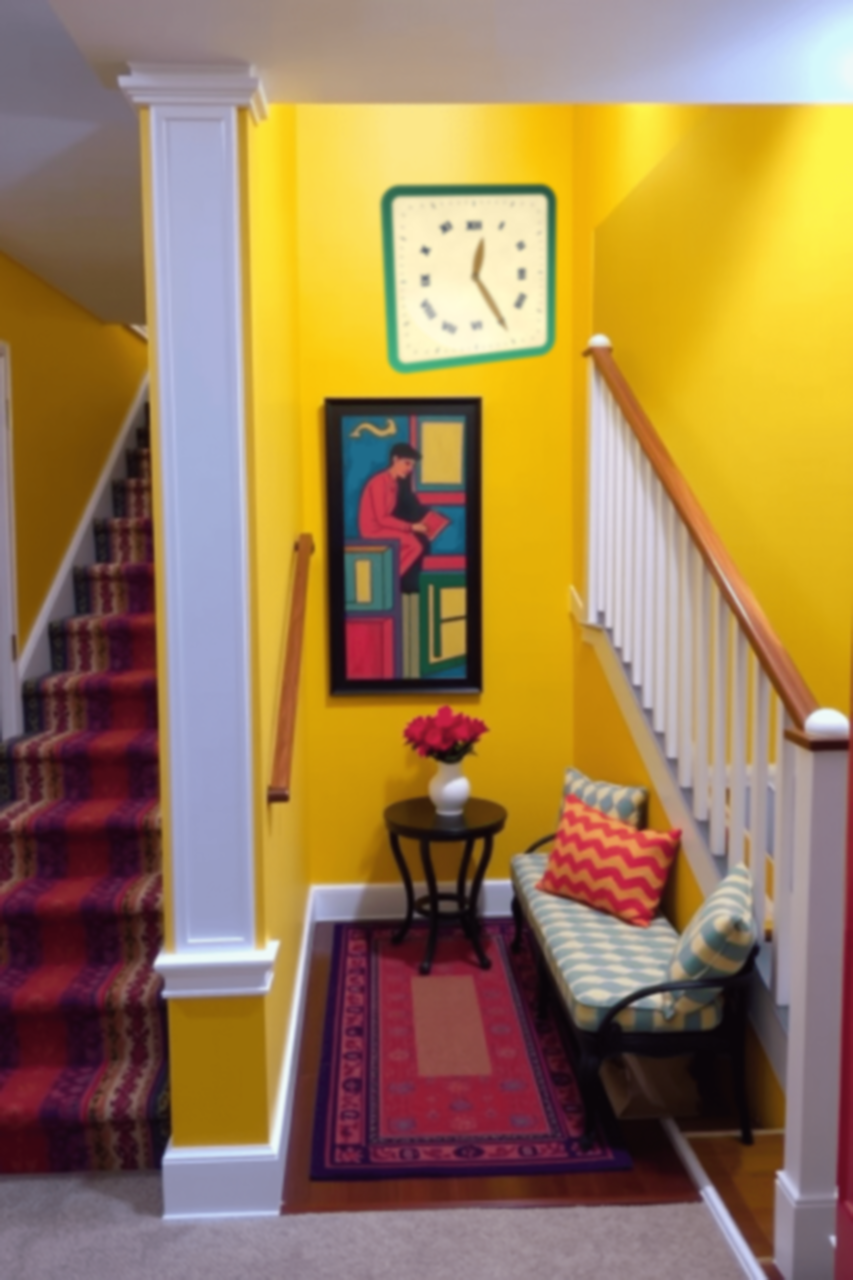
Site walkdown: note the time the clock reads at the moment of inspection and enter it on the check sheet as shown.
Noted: 12:25
